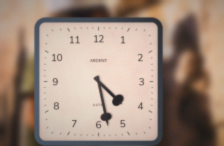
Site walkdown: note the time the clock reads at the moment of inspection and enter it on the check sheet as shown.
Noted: 4:28
